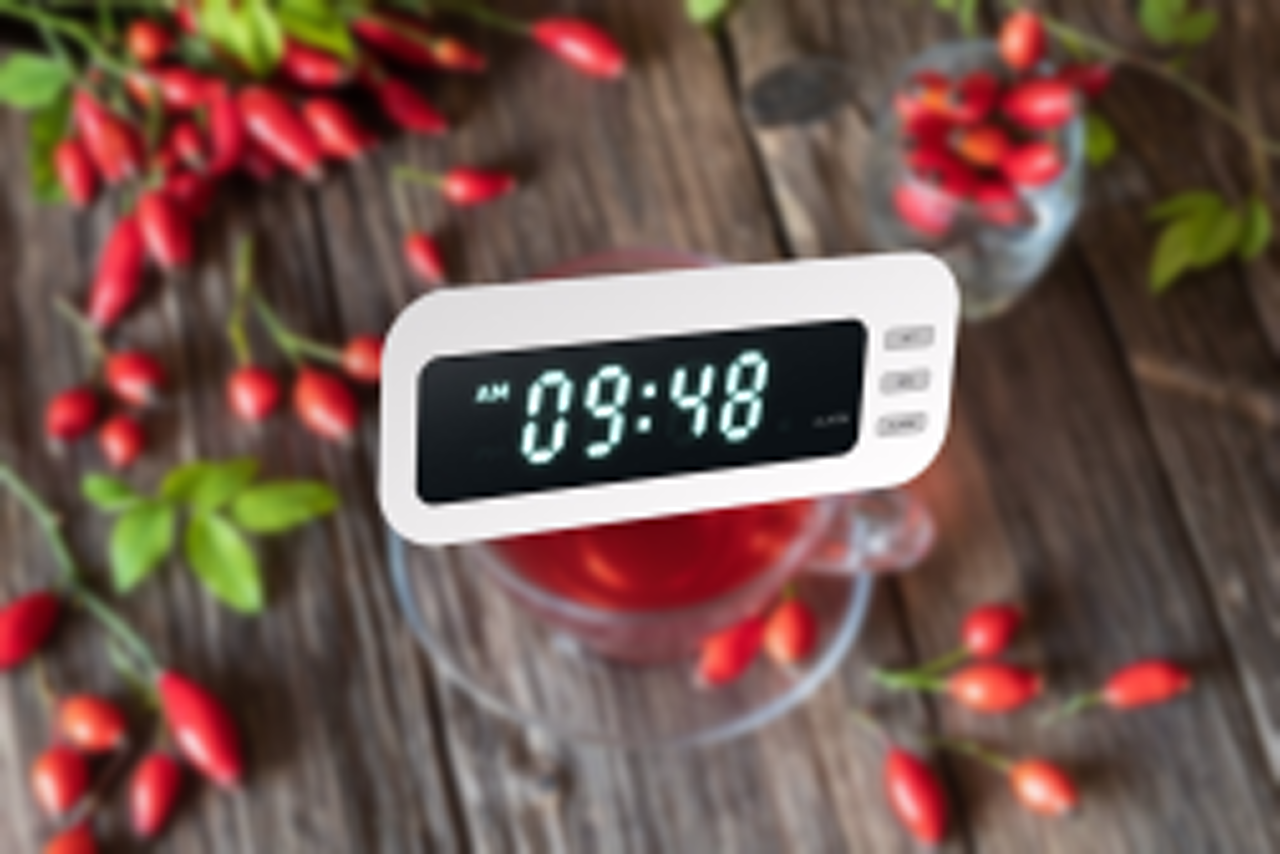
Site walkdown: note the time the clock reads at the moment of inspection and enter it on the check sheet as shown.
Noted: 9:48
